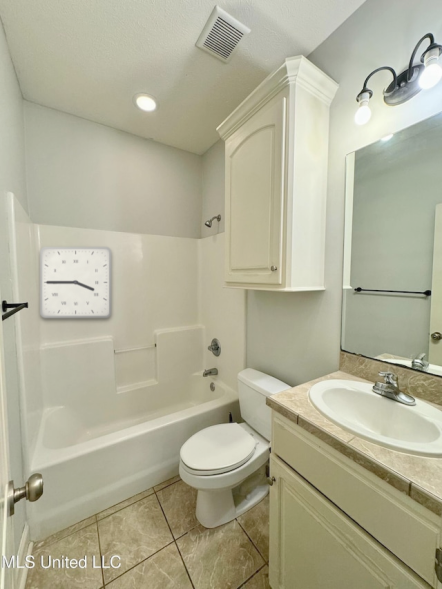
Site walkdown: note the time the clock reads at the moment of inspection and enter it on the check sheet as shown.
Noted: 3:45
